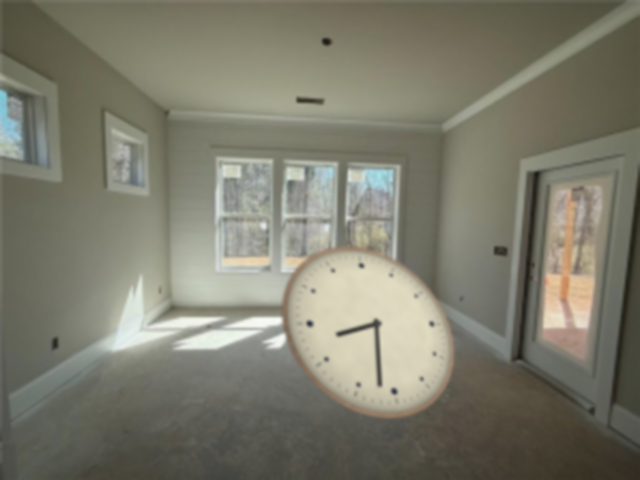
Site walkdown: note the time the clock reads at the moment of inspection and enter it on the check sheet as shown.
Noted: 8:32
